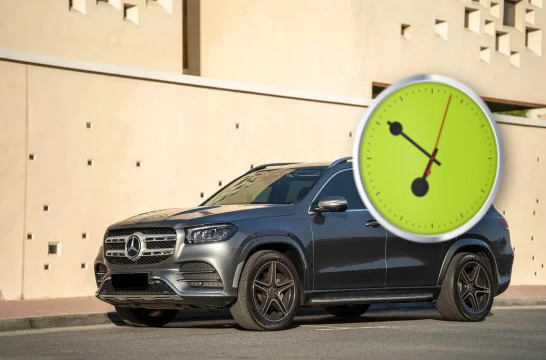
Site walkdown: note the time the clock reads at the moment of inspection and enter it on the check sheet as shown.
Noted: 6:51:03
